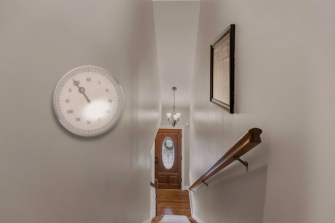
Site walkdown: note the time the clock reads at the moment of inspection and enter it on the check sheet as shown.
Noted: 10:54
